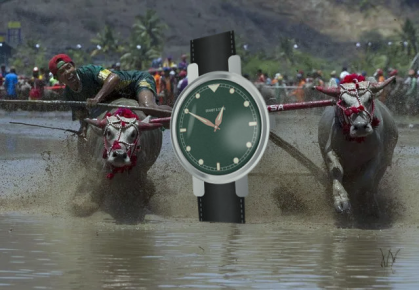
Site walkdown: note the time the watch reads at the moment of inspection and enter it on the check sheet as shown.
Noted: 12:50
